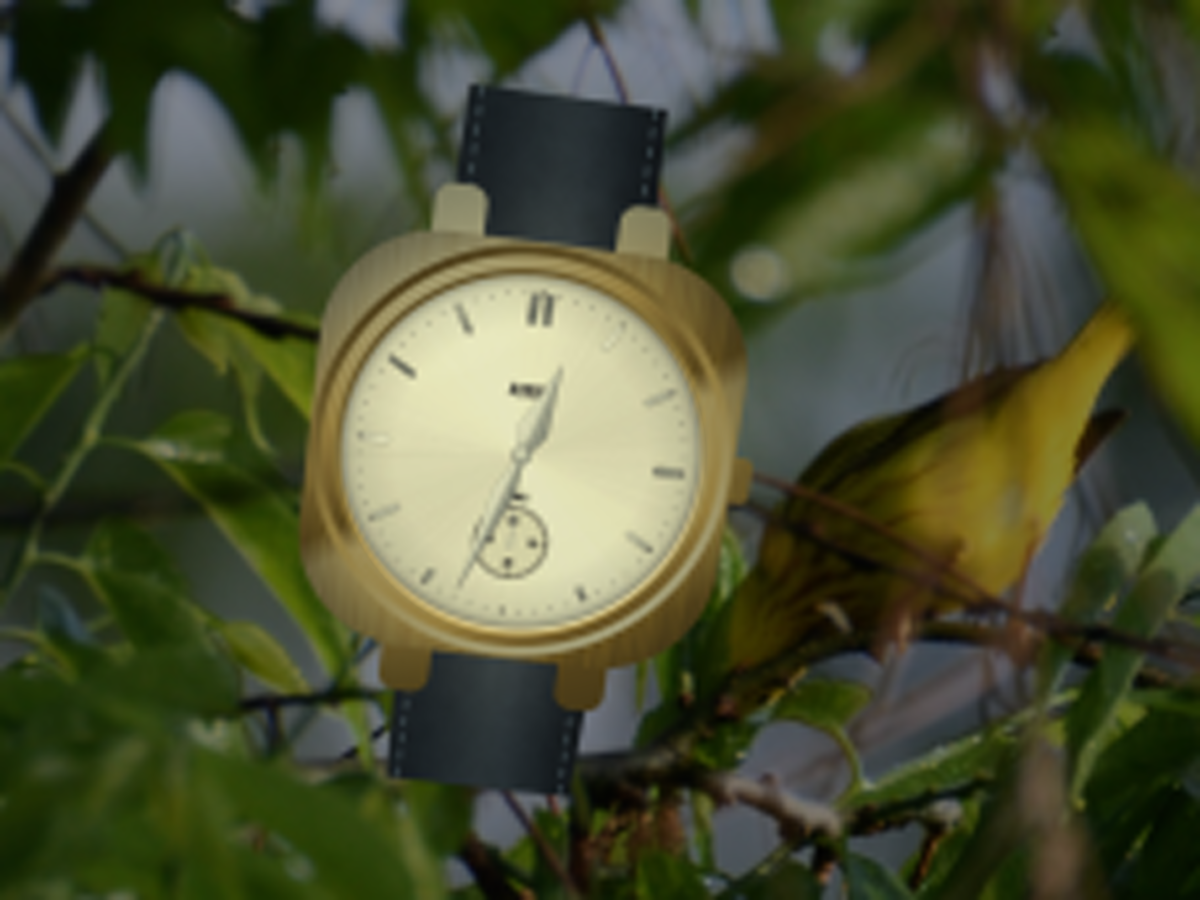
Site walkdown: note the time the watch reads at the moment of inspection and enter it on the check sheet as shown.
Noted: 12:33
